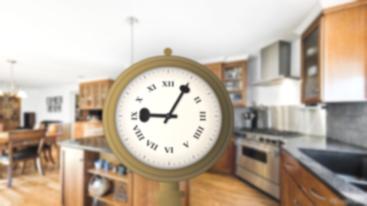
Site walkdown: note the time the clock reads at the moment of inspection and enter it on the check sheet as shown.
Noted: 9:05
